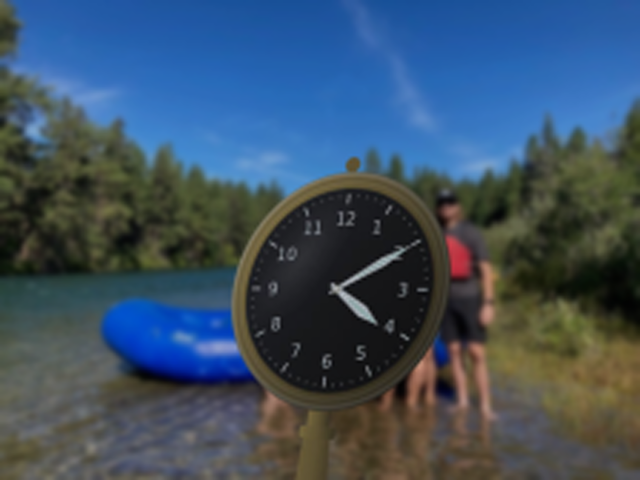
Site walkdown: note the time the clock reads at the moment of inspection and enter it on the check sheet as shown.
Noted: 4:10
